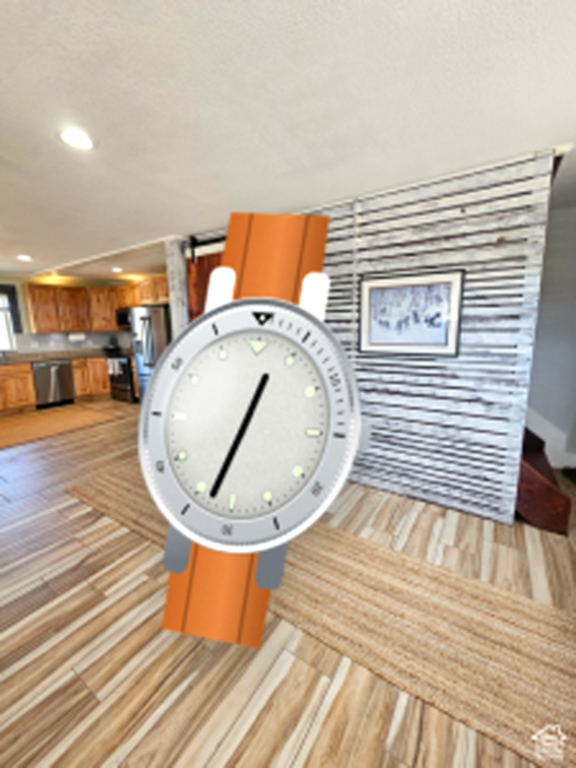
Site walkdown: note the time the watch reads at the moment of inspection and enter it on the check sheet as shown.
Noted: 12:33
